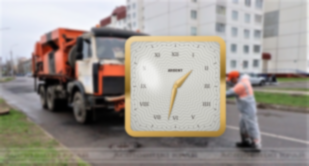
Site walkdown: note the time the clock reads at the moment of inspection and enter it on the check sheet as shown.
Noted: 1:32
